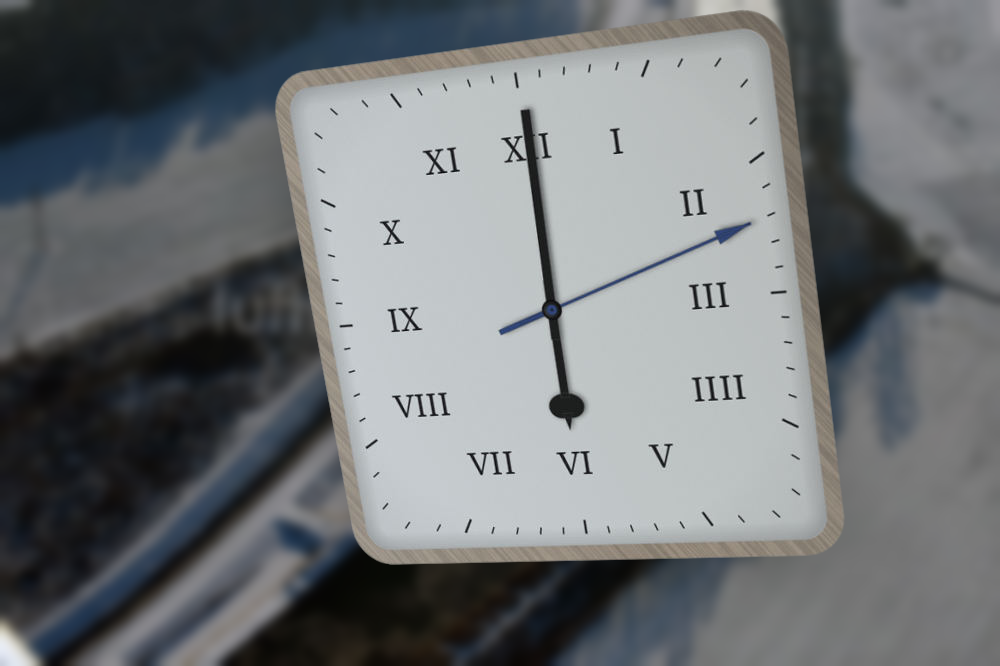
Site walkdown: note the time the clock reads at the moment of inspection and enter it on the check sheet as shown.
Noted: 6:00:12
